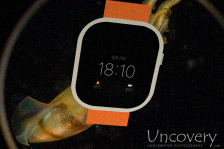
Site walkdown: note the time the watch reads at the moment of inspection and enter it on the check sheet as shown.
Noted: 18:10
